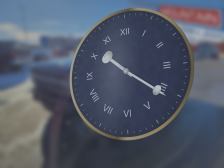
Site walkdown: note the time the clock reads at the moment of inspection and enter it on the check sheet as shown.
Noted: 10:21
